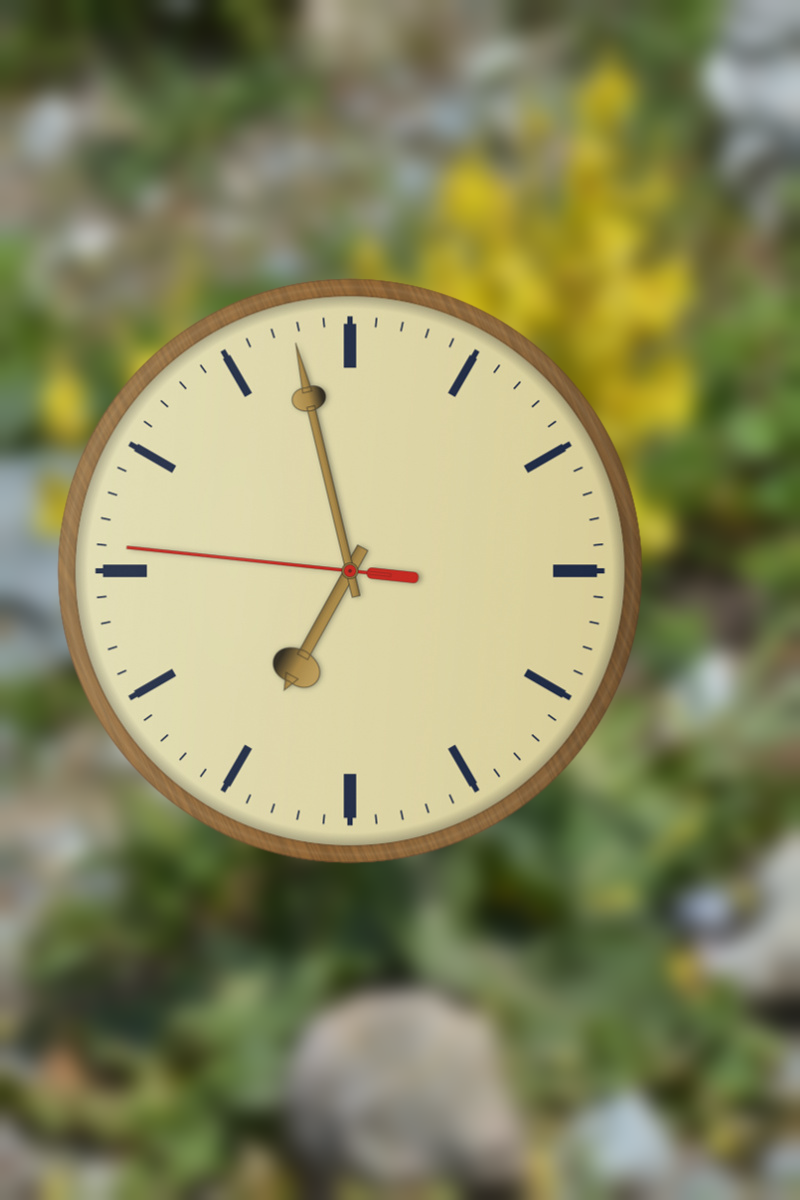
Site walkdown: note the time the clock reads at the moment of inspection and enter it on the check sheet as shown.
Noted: 6:57:46
